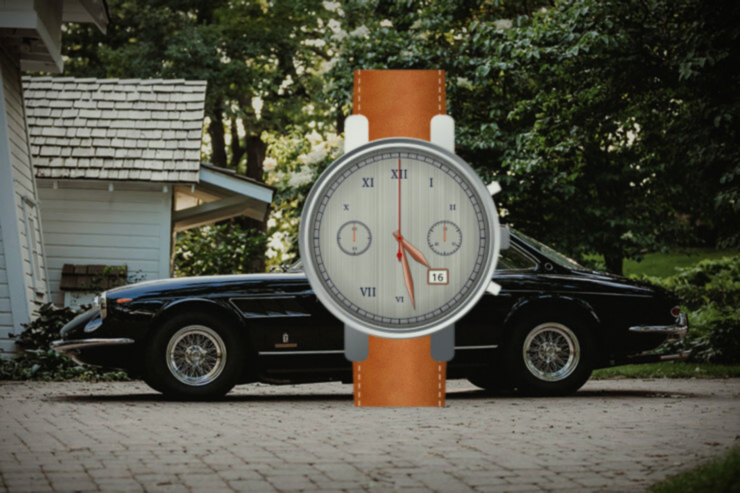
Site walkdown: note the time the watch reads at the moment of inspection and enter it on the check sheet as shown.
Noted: 4:28
